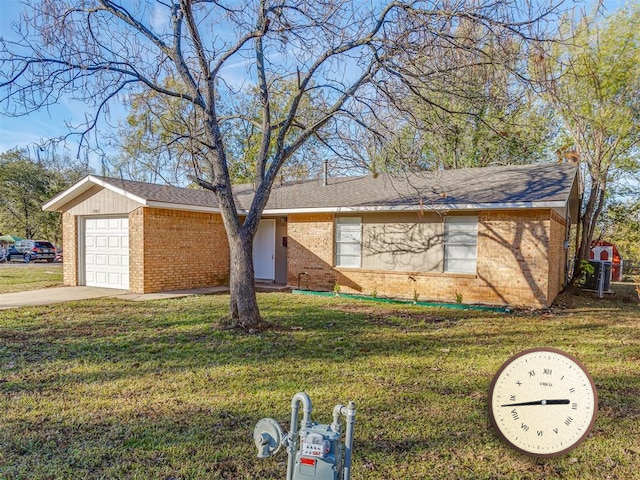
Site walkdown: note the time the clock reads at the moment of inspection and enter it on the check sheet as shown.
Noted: 2:43
